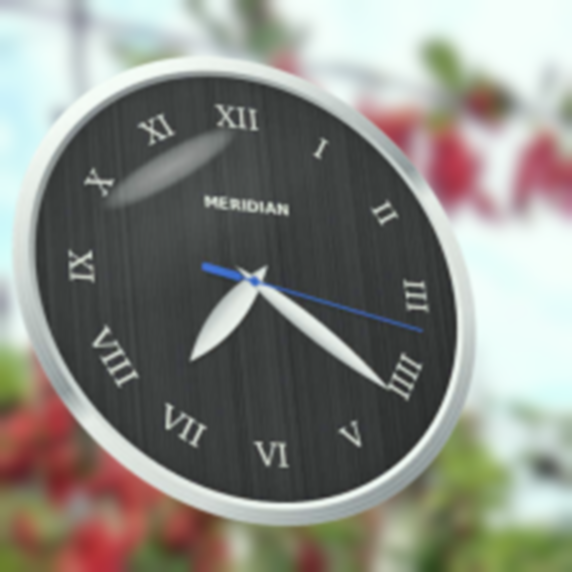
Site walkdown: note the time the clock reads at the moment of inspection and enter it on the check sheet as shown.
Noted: 7:21:17
